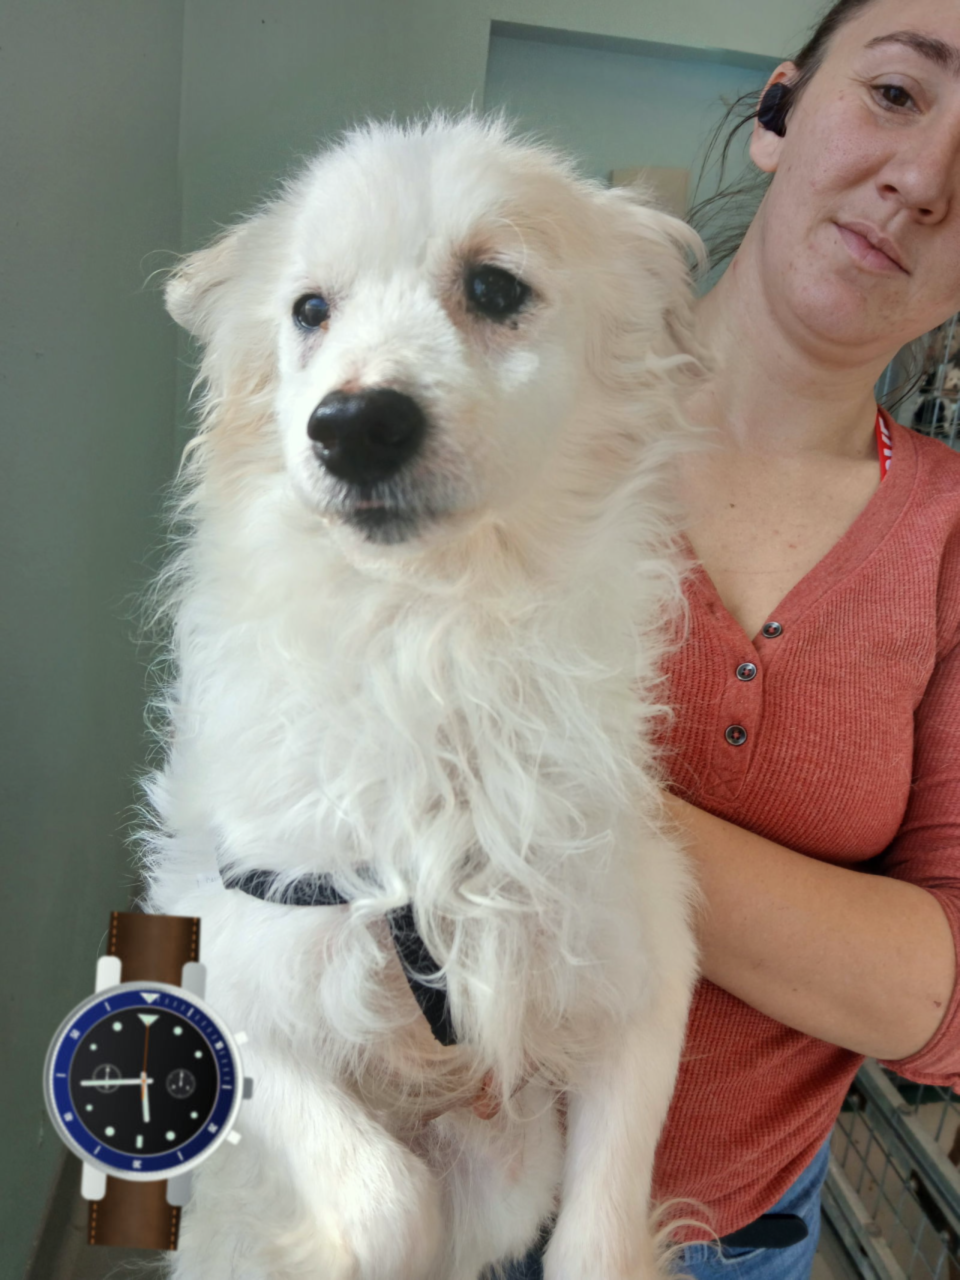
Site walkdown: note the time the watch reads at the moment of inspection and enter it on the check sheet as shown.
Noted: 5:44
